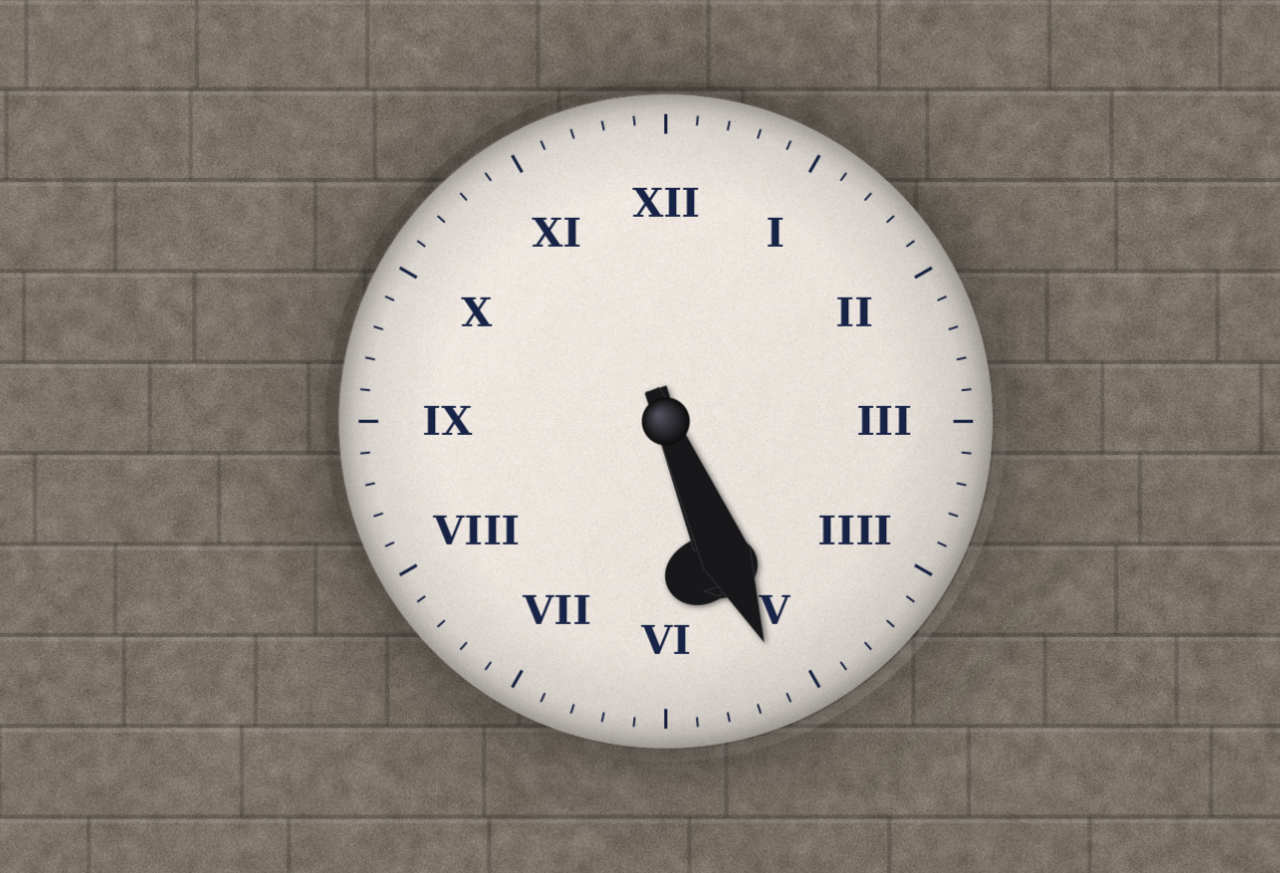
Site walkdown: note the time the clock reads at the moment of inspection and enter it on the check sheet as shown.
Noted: 5:26
